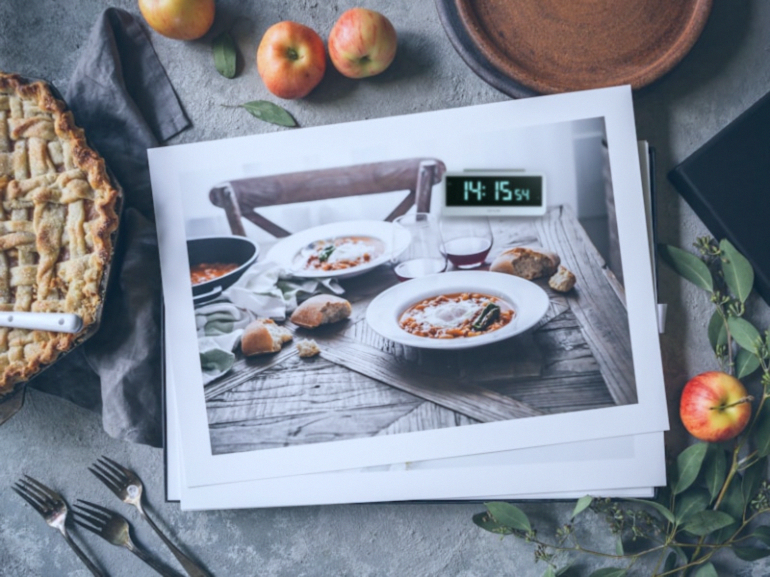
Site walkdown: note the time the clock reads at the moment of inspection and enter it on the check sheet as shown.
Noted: 14:15
